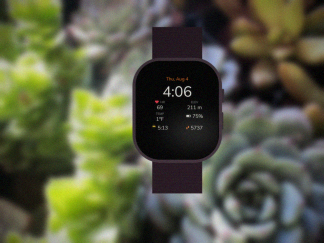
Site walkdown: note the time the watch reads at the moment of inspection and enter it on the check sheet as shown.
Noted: 4:06
